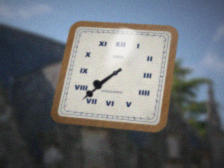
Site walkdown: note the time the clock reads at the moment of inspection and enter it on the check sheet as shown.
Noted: 7:37
